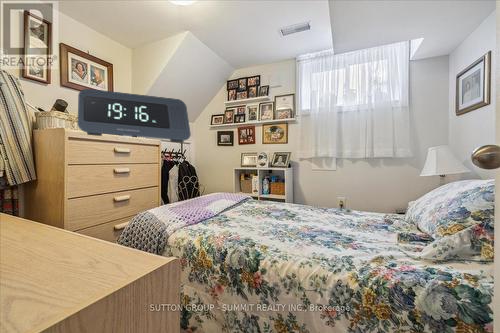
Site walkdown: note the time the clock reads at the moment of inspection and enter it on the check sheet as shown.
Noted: 19:16
